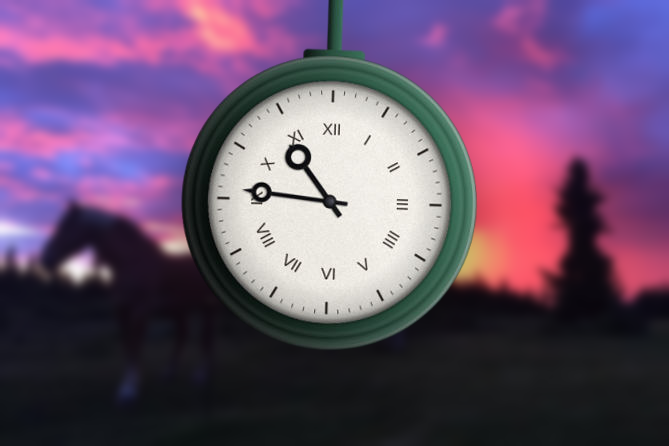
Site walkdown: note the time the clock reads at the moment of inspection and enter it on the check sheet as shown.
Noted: 10:46
